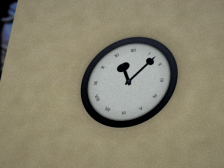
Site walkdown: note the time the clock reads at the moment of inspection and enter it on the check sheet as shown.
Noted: 11:07
